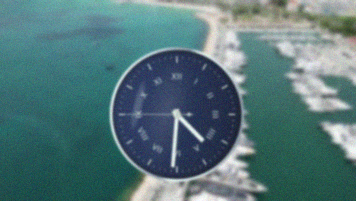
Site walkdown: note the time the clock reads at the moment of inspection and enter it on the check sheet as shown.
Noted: 4:30:45
